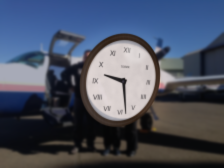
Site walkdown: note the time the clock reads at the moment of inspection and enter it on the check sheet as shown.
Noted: 9:28
